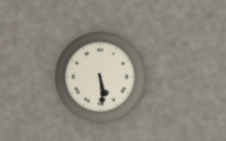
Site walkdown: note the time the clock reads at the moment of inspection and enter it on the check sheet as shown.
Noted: 5:29
